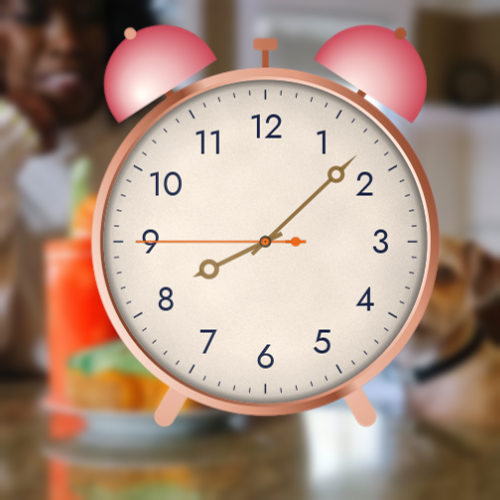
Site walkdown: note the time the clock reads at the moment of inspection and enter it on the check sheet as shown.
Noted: 8:07:45
